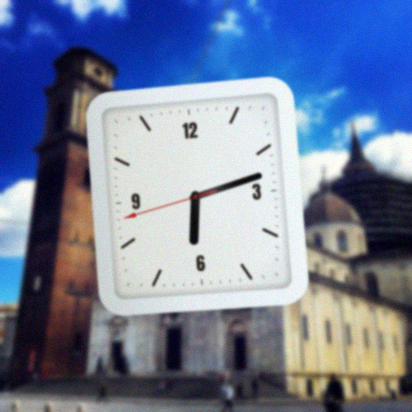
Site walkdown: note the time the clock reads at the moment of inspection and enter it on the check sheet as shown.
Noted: 6:12:43
